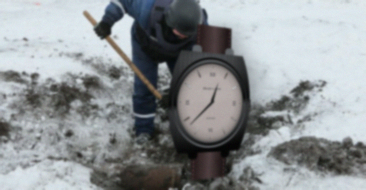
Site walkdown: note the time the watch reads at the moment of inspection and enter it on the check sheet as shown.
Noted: 12:38
